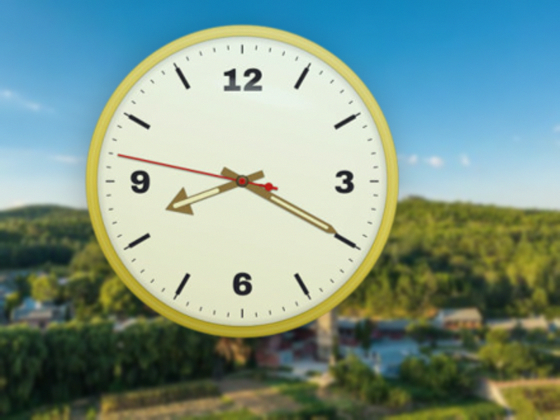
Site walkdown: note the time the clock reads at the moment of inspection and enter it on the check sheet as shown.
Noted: 8:19:47
